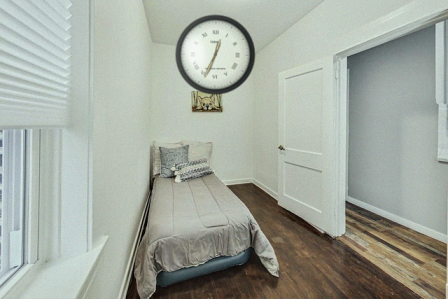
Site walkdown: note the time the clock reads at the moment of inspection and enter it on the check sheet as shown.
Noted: 12:34
